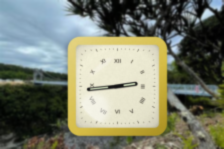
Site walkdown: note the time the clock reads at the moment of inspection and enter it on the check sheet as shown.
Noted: 2:44
